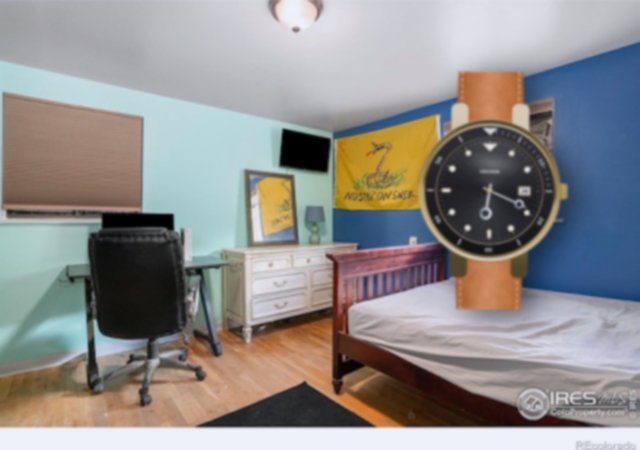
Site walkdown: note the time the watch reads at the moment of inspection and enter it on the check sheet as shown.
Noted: 6:19
